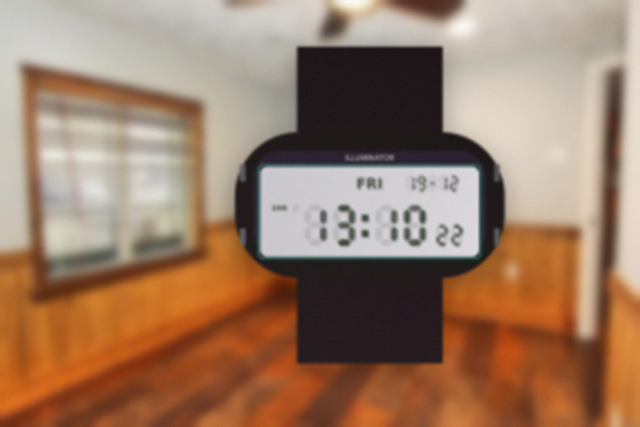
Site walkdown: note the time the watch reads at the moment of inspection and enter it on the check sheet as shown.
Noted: 13:10:22
